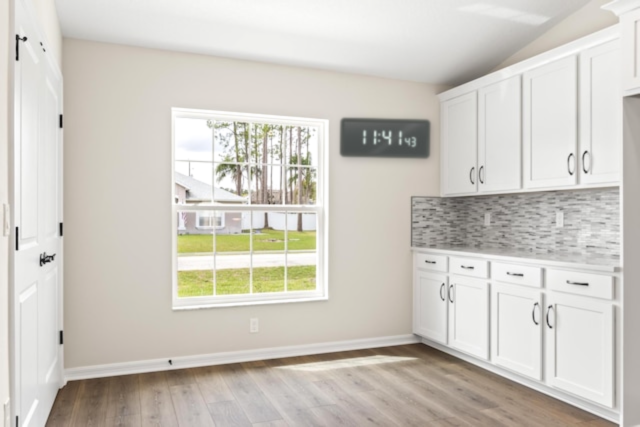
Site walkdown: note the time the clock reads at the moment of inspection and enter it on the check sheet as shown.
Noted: 11:41
